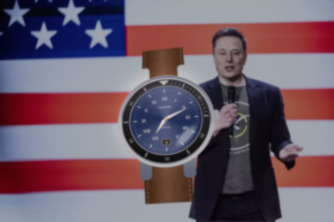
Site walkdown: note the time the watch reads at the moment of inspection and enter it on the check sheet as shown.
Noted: 7:11
